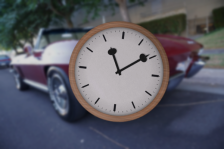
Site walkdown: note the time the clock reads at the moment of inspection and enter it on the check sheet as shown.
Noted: 11:09
